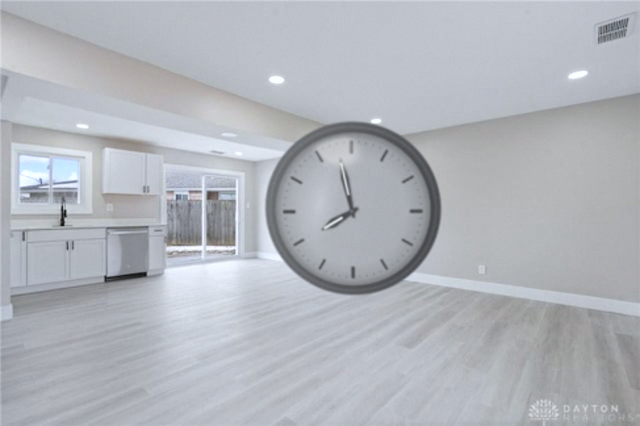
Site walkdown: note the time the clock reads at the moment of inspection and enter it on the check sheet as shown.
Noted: 7:58
